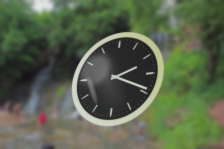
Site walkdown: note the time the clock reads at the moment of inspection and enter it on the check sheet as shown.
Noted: 2:19
